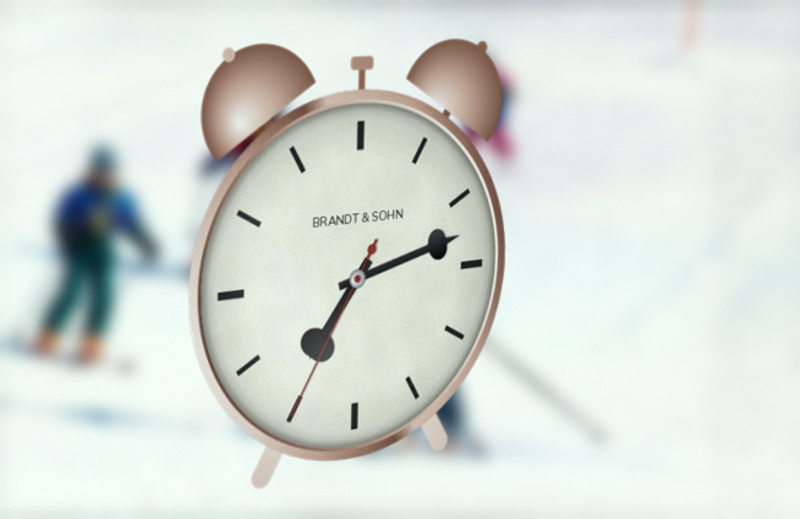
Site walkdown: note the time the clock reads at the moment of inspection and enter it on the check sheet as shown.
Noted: 7:12:35
